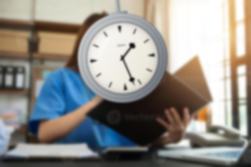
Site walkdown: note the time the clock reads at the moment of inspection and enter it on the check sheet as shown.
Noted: 1:27
